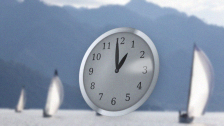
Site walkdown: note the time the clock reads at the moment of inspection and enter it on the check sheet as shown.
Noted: 12:59
